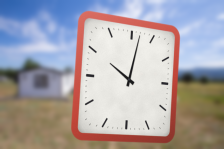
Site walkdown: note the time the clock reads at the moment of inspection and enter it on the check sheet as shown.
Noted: 10:02
